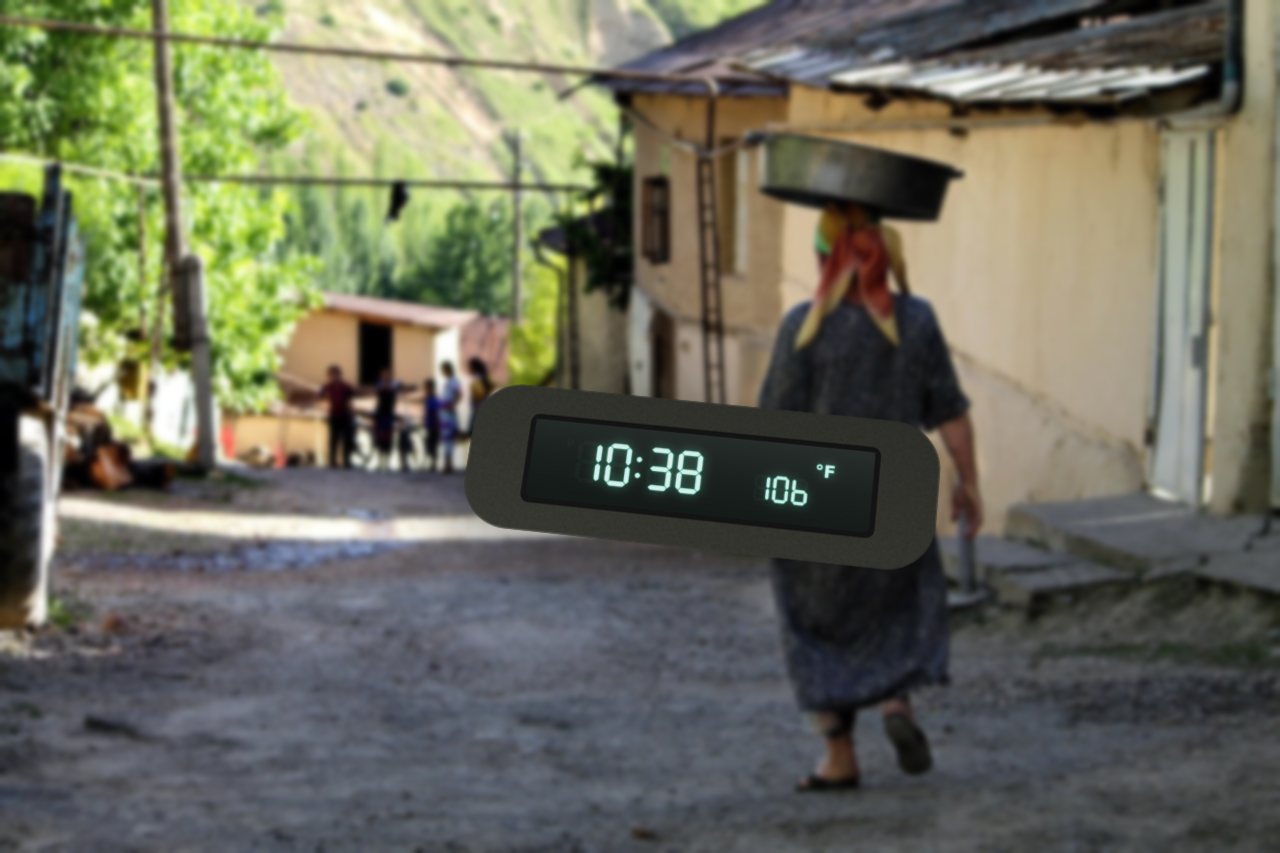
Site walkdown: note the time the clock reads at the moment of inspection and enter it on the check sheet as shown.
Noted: 10:38
